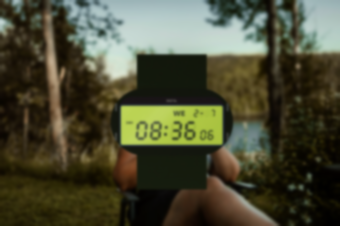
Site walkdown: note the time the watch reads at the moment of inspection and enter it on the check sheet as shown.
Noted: 8:36
